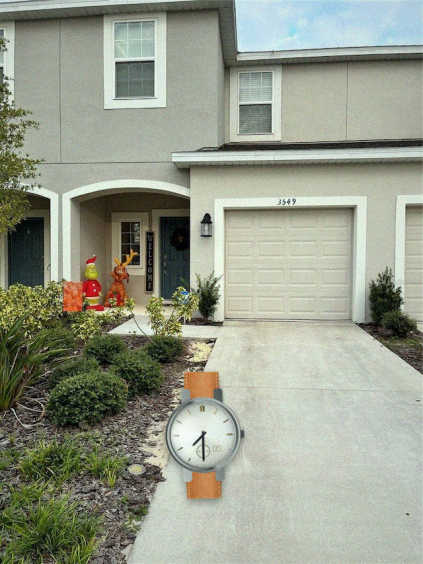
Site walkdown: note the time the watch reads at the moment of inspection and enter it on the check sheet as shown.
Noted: 7:30
